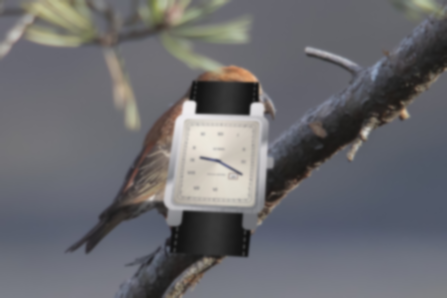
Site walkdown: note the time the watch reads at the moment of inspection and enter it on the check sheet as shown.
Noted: 9:20
